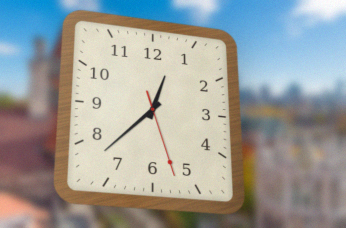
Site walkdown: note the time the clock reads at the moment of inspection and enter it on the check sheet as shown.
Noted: 12:37:27
